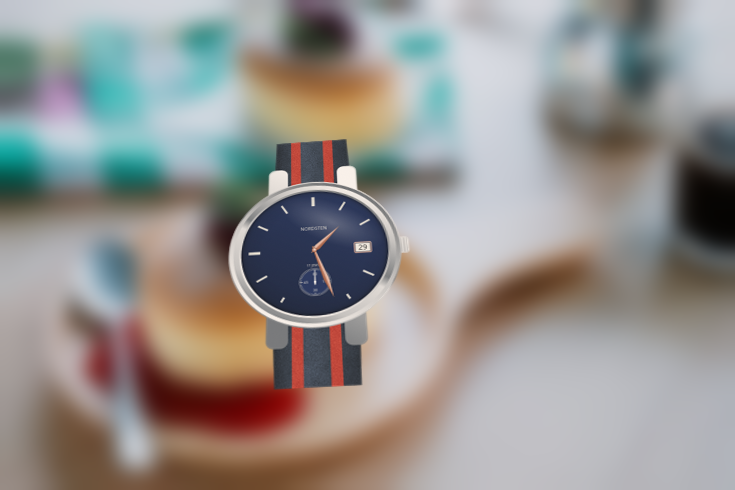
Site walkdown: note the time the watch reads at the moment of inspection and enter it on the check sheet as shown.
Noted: 1:27
